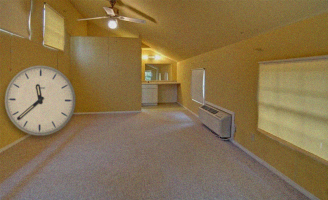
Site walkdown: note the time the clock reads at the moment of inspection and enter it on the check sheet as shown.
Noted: 11:38
